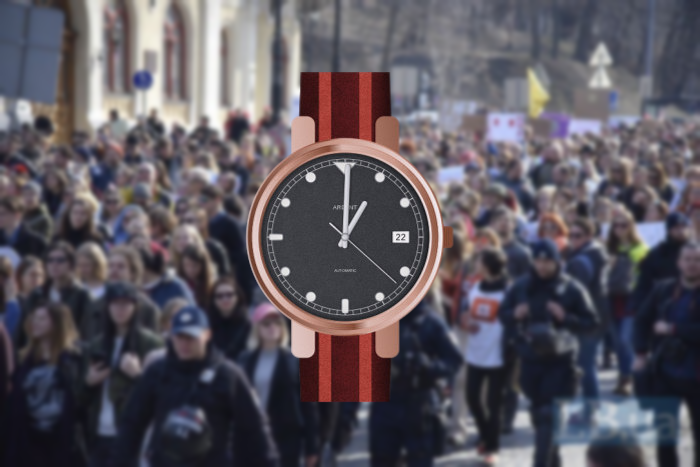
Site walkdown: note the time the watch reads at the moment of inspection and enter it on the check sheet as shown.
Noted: 1:00:22
